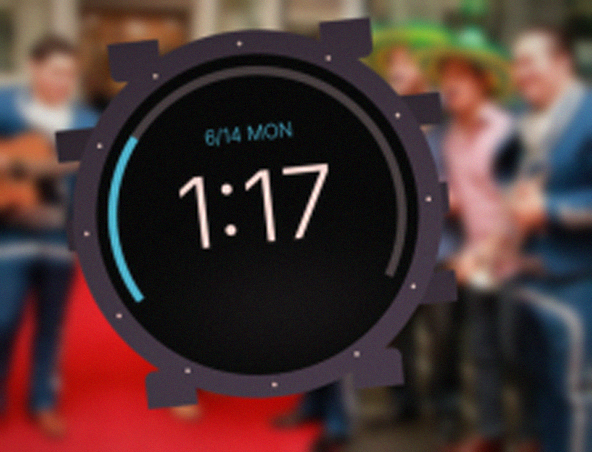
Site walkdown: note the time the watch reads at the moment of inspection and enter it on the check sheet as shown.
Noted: 1:17
